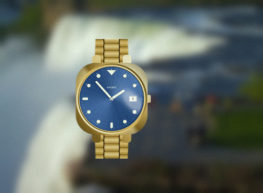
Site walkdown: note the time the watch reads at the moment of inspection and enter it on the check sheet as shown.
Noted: 1:53
